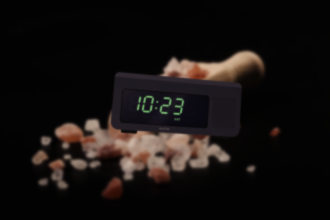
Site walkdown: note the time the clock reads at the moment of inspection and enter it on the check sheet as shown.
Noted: 10:23
